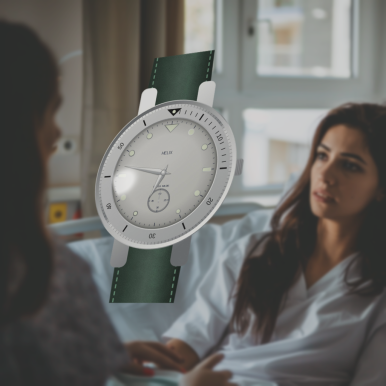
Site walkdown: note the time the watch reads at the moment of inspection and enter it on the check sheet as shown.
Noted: 6:47
